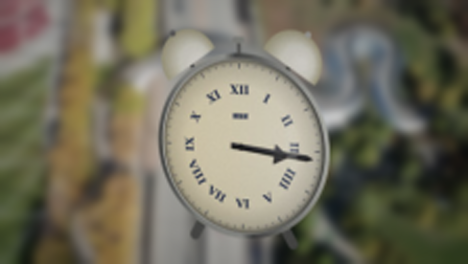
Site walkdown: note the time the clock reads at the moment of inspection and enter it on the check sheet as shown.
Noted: 3:16
